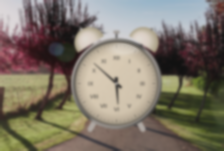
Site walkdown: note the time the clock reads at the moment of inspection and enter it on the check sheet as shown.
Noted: 5:52
